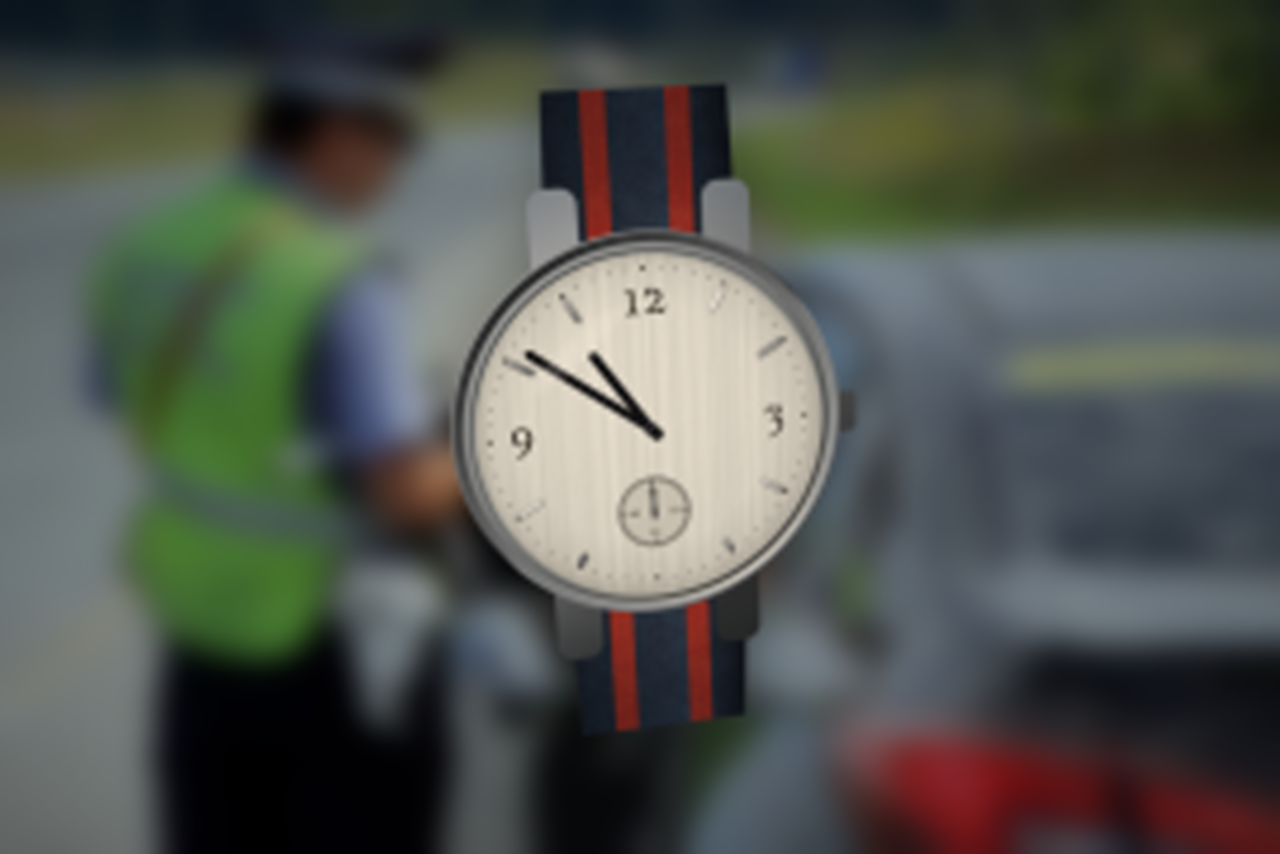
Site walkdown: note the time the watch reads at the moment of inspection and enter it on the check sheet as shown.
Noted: 10:51
